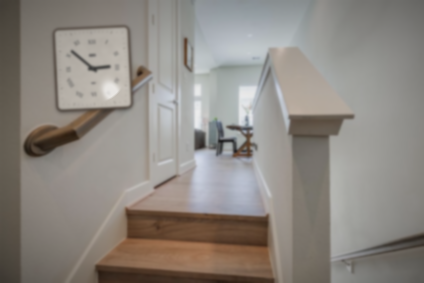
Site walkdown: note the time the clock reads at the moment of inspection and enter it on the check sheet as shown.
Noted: 2:52
